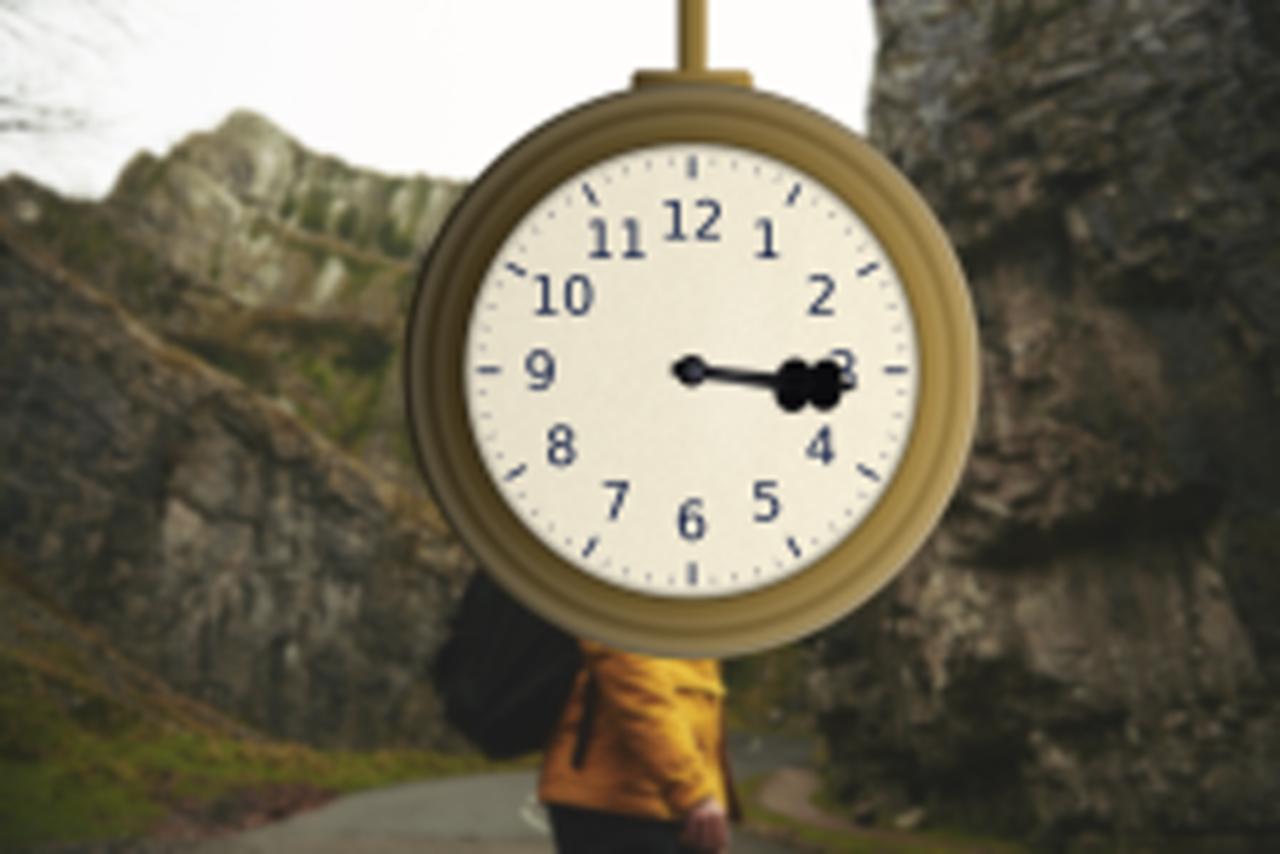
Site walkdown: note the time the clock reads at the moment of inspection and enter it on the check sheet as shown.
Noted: 3:16
